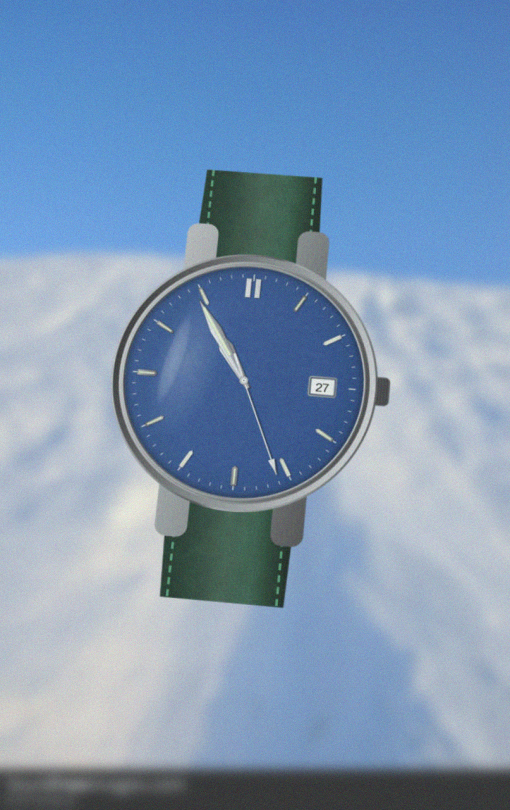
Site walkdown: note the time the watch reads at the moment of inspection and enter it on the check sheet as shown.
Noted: 10:54:26
